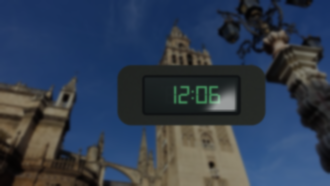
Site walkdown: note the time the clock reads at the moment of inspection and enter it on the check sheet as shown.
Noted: 12:06
